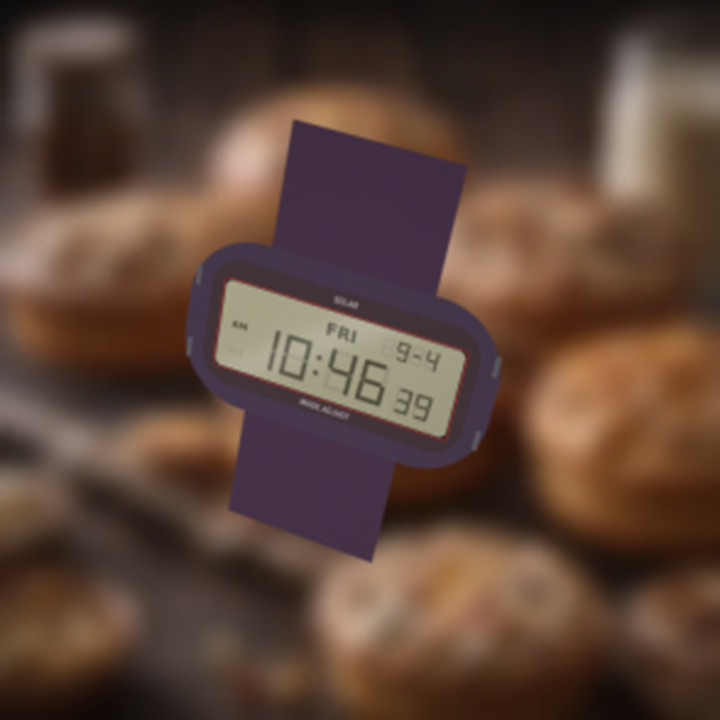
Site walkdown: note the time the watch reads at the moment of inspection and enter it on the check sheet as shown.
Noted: 10:46:39
